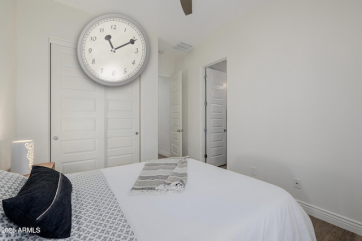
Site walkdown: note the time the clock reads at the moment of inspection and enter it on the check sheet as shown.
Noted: 11:11
